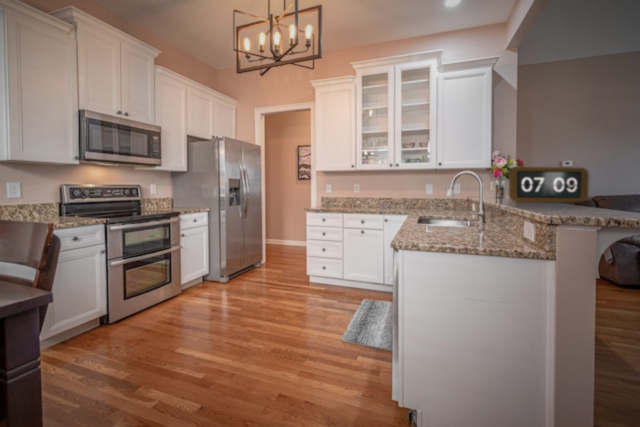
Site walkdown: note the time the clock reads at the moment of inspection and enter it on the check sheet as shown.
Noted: 7:09
